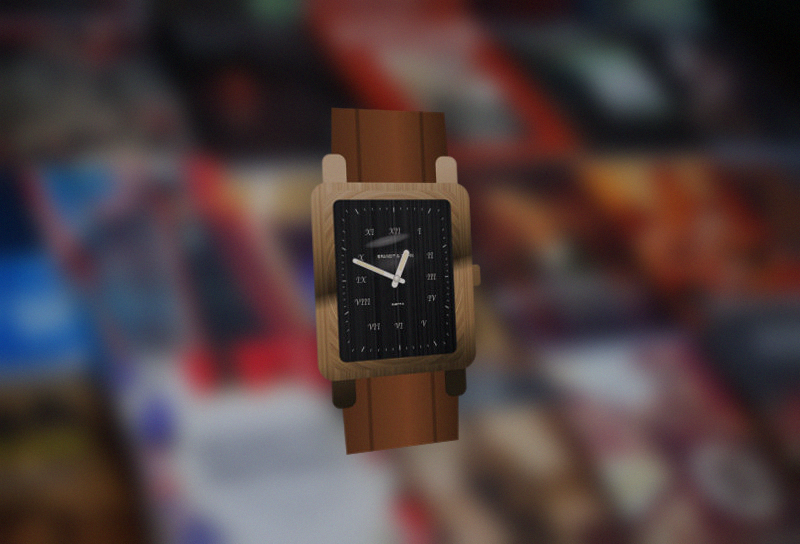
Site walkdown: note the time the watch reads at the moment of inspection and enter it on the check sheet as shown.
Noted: 12:49
